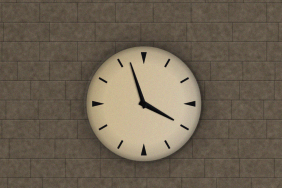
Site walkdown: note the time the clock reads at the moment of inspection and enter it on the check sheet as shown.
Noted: 3:57
